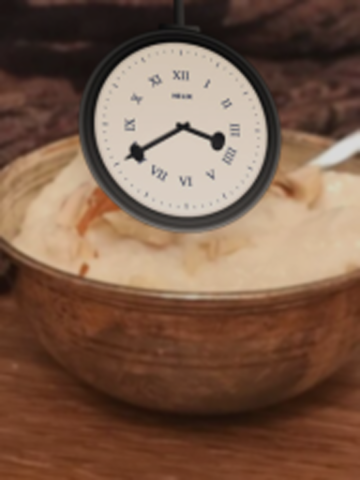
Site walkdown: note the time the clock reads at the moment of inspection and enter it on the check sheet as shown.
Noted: 3:40
